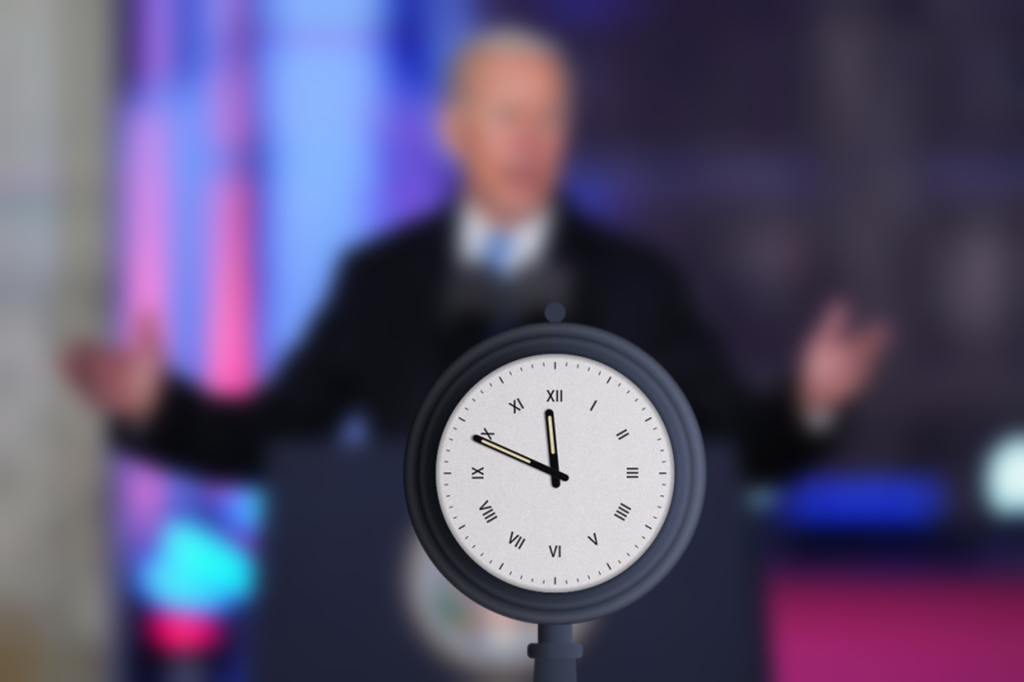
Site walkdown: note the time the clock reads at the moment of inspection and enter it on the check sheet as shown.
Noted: 11:49
